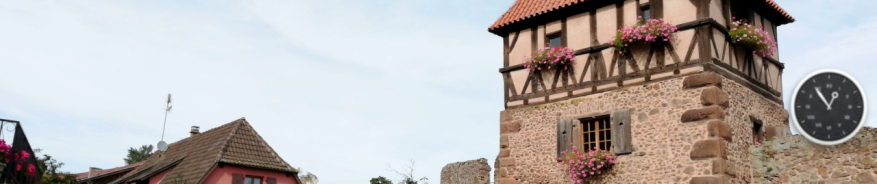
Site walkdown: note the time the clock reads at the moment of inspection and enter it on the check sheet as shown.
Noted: 12:54
